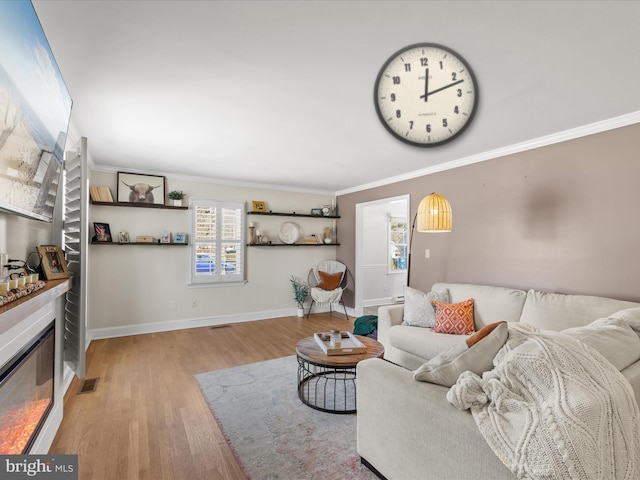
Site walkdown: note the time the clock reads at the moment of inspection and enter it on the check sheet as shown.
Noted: 12:12
